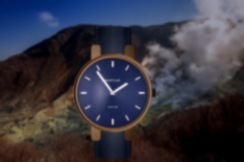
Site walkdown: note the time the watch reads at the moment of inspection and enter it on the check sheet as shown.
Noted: 1:54
